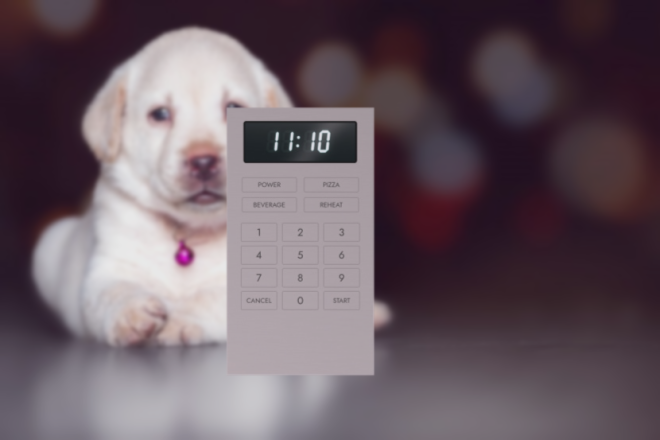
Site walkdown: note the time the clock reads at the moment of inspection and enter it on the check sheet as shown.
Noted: 11:10
